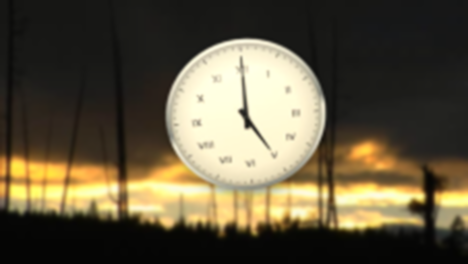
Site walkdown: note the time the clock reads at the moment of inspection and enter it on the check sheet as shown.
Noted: 5:00
